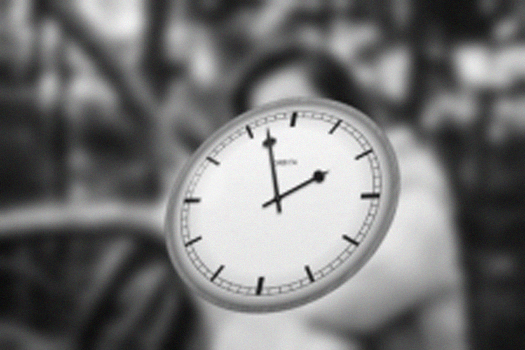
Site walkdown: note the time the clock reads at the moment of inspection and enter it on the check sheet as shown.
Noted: 1:57
